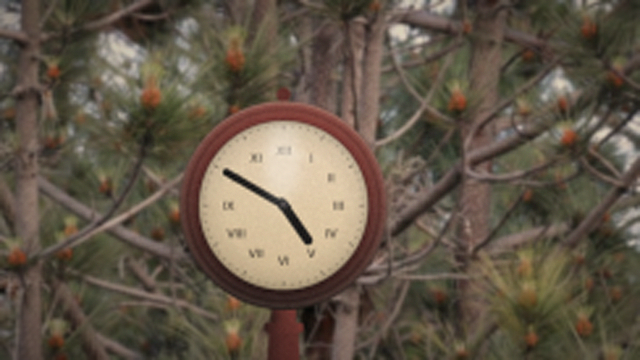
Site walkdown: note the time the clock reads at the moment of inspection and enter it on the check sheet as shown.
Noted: 4:50
